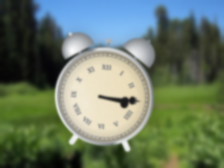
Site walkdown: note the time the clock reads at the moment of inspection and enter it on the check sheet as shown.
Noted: 3:15
